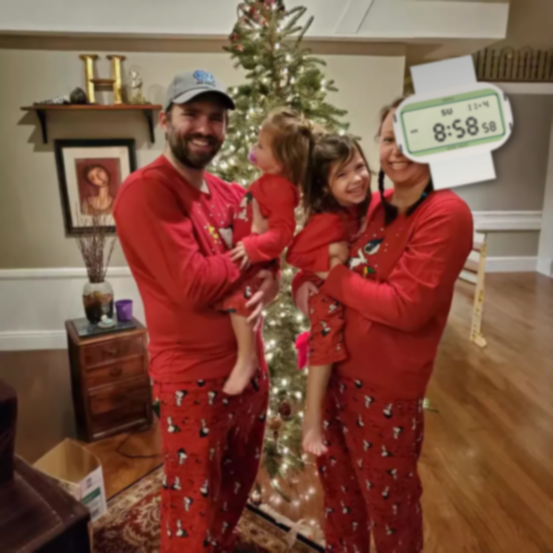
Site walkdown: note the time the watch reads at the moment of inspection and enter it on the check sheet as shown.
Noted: 8:58
